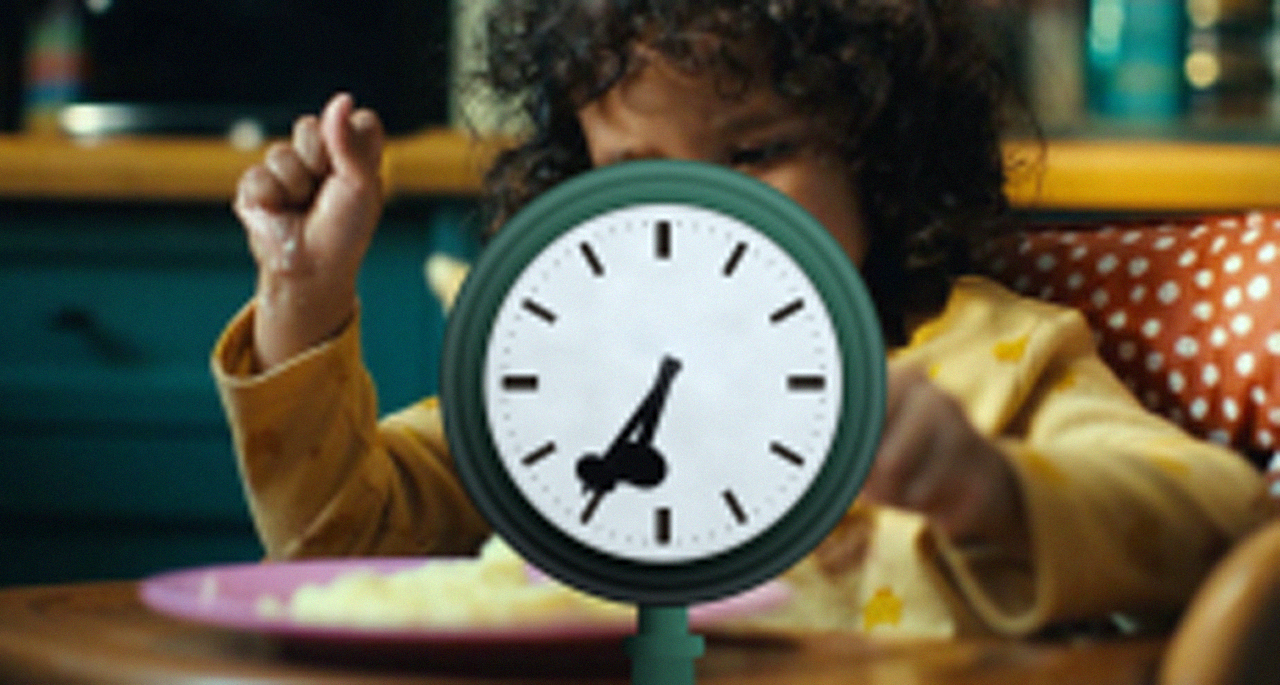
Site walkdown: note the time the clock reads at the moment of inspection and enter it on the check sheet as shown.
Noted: 6:36
